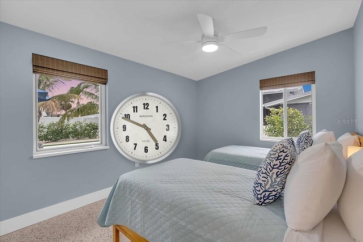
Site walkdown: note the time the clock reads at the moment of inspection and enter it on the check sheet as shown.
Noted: 4:49
